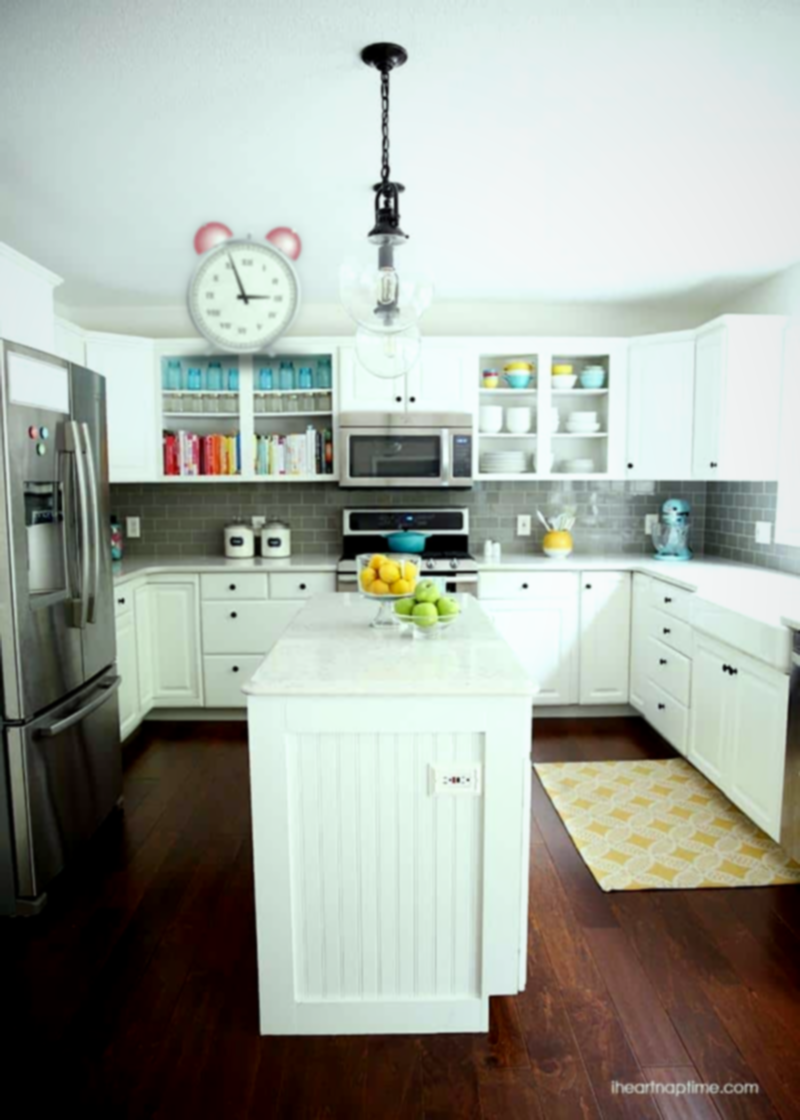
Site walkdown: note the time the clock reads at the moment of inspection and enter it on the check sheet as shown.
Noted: 2:56
